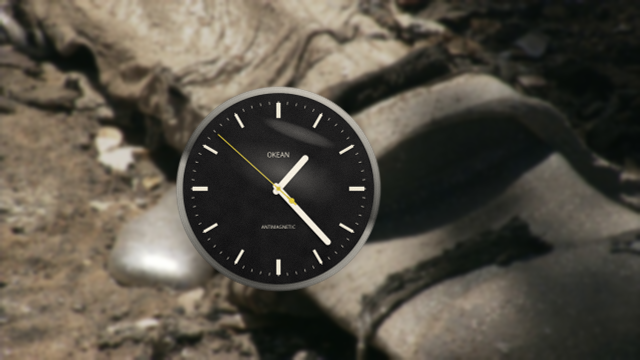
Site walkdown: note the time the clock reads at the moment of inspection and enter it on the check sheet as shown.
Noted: 1:22:52
